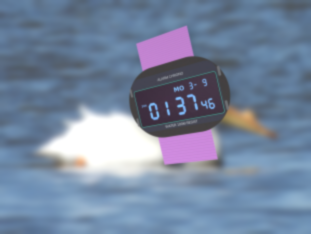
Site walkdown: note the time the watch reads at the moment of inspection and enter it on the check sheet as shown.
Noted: 1:37:46
